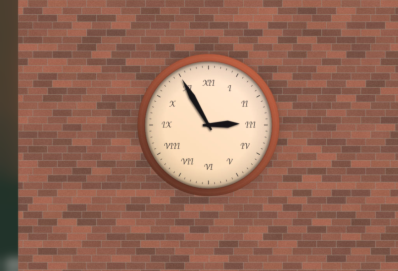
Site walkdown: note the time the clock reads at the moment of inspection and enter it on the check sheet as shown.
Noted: 2:55
